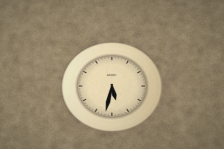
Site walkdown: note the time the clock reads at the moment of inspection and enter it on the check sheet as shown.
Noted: 5:32
